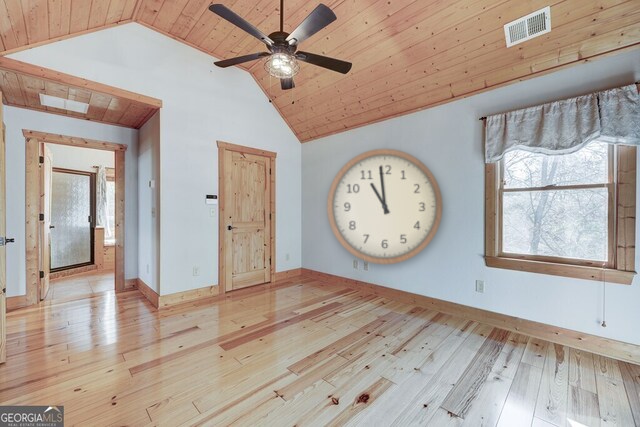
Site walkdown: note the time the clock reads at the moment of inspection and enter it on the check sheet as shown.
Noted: 10:59
